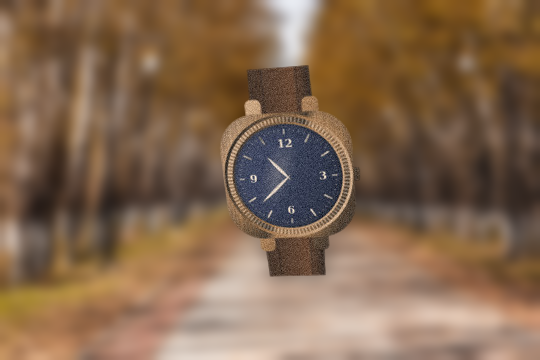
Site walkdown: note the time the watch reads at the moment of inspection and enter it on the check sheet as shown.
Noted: 10:38
